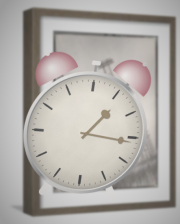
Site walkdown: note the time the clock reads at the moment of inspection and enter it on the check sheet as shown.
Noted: 1:16
